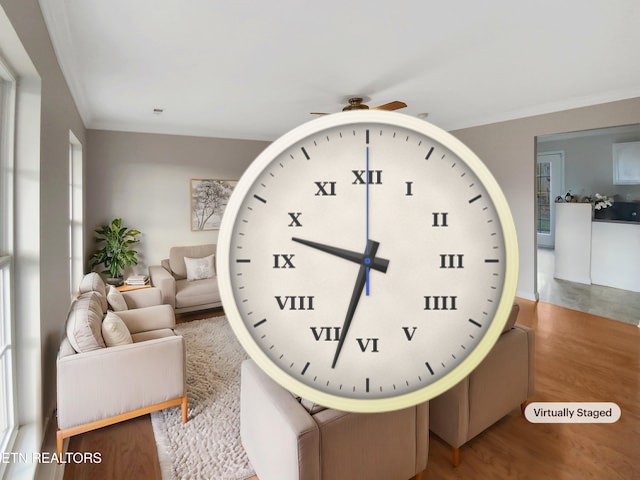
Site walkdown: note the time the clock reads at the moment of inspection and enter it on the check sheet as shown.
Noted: 9:33:00
